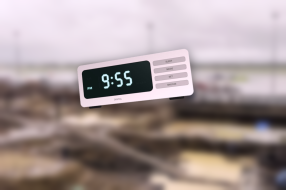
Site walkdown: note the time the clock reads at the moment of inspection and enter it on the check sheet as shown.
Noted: 9:55
